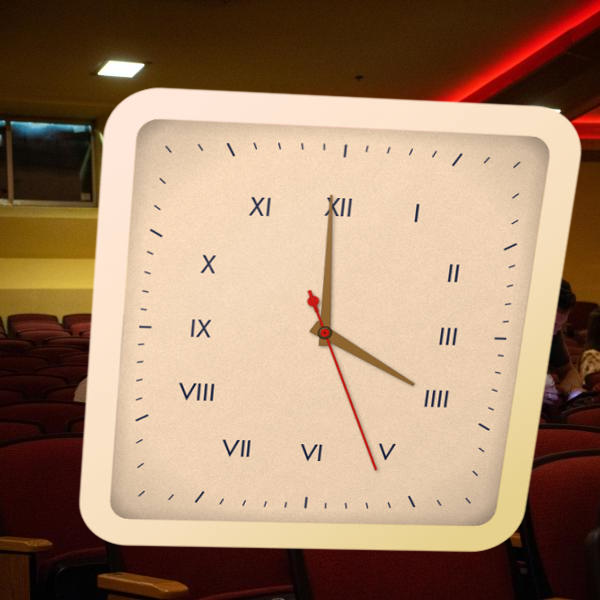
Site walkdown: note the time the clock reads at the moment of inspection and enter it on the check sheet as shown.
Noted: 3:59:26
